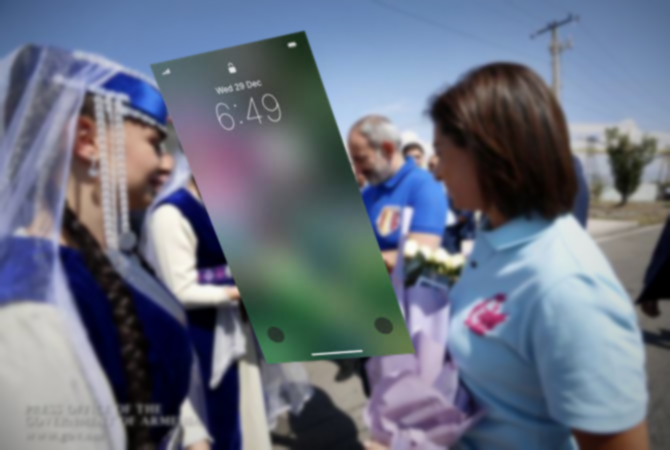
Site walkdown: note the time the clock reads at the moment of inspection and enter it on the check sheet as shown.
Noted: 6:49
